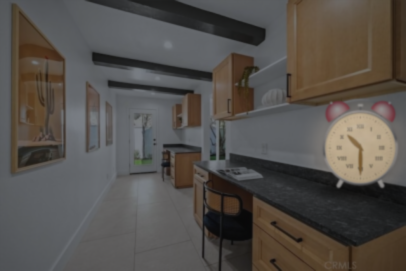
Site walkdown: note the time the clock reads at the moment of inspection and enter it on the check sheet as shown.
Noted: 10:30
